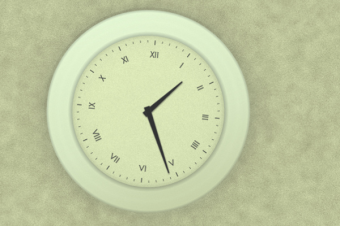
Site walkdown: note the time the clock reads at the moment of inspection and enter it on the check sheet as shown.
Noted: 1:26
